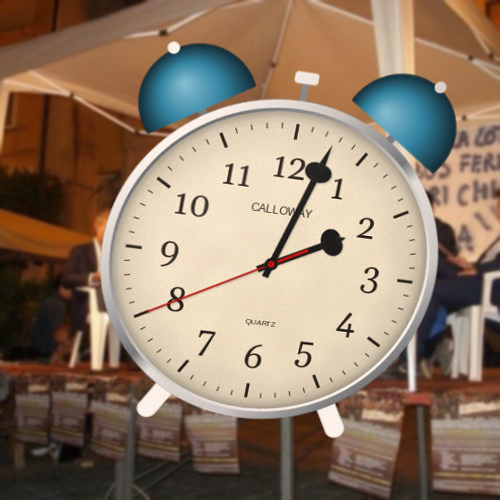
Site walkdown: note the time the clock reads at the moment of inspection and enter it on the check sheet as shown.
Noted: 2:02:40
